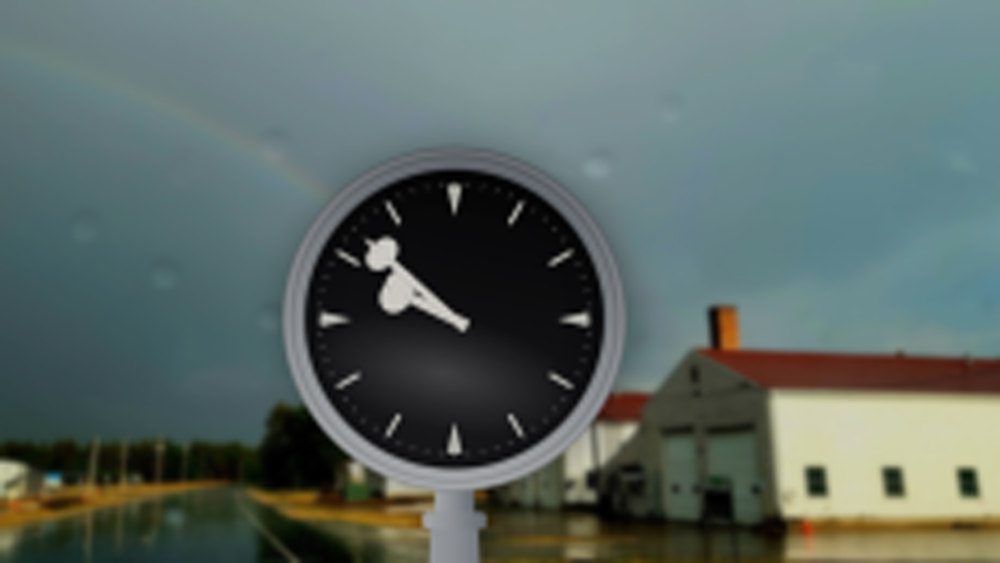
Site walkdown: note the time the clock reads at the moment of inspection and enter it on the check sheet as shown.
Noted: 9:52
